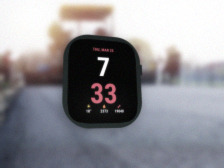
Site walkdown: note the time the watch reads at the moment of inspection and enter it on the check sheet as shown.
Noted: 7:33
